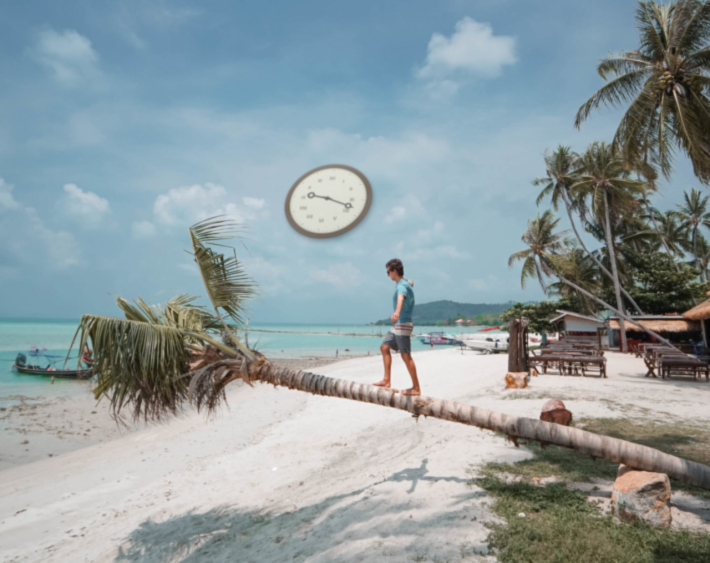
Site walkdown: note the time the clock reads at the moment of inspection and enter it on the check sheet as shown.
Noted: 9:18
